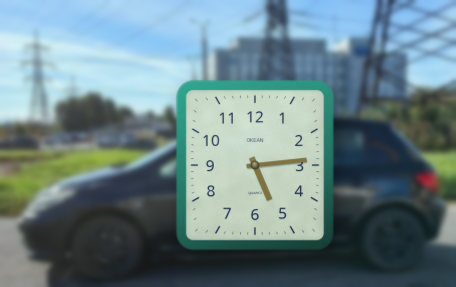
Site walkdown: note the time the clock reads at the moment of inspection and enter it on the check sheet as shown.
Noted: 5:14
